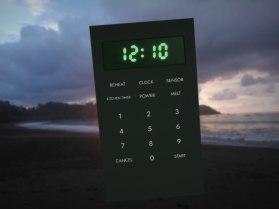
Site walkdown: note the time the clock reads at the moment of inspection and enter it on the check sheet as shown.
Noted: 12:10
